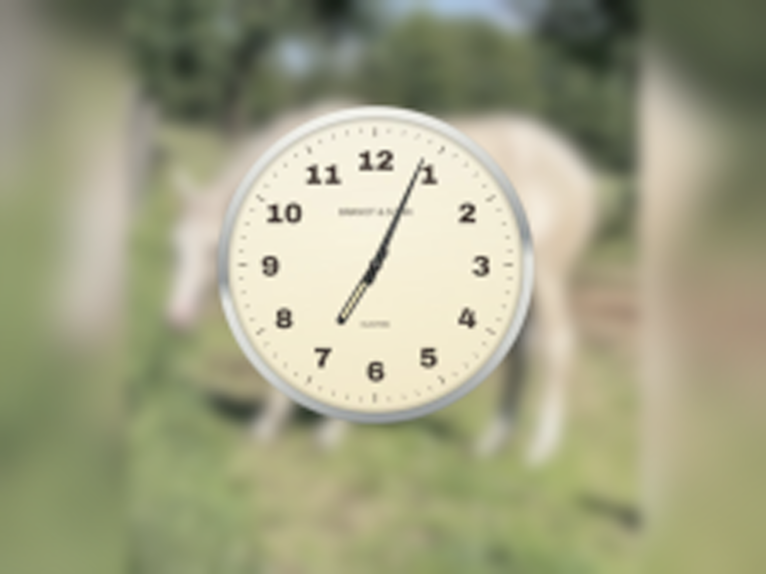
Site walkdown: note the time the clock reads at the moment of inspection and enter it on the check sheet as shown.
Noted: 7:04
